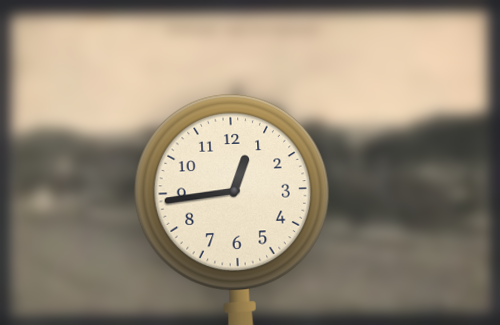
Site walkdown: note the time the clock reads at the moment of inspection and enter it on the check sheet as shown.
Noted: 12:44
